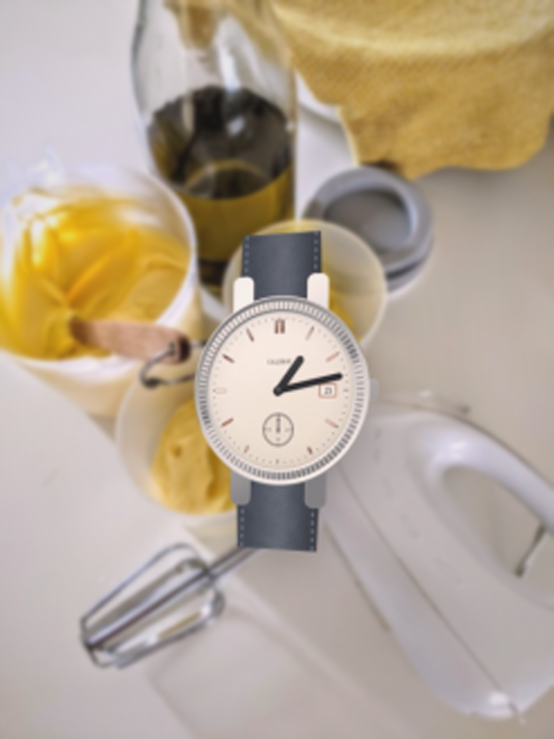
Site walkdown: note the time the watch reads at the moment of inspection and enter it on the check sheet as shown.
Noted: 1:13
